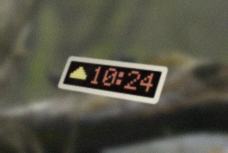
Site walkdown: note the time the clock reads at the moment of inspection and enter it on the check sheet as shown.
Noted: 10:24
